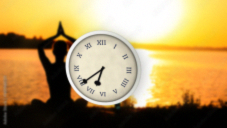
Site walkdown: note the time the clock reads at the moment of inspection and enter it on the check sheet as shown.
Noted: 6:39
